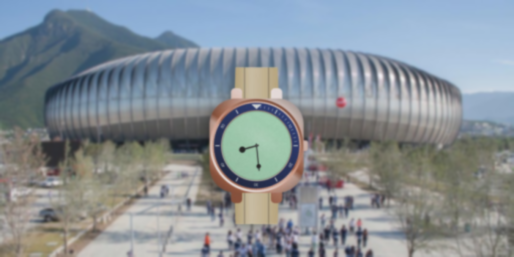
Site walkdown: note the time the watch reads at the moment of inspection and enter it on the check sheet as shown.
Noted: 8:29
